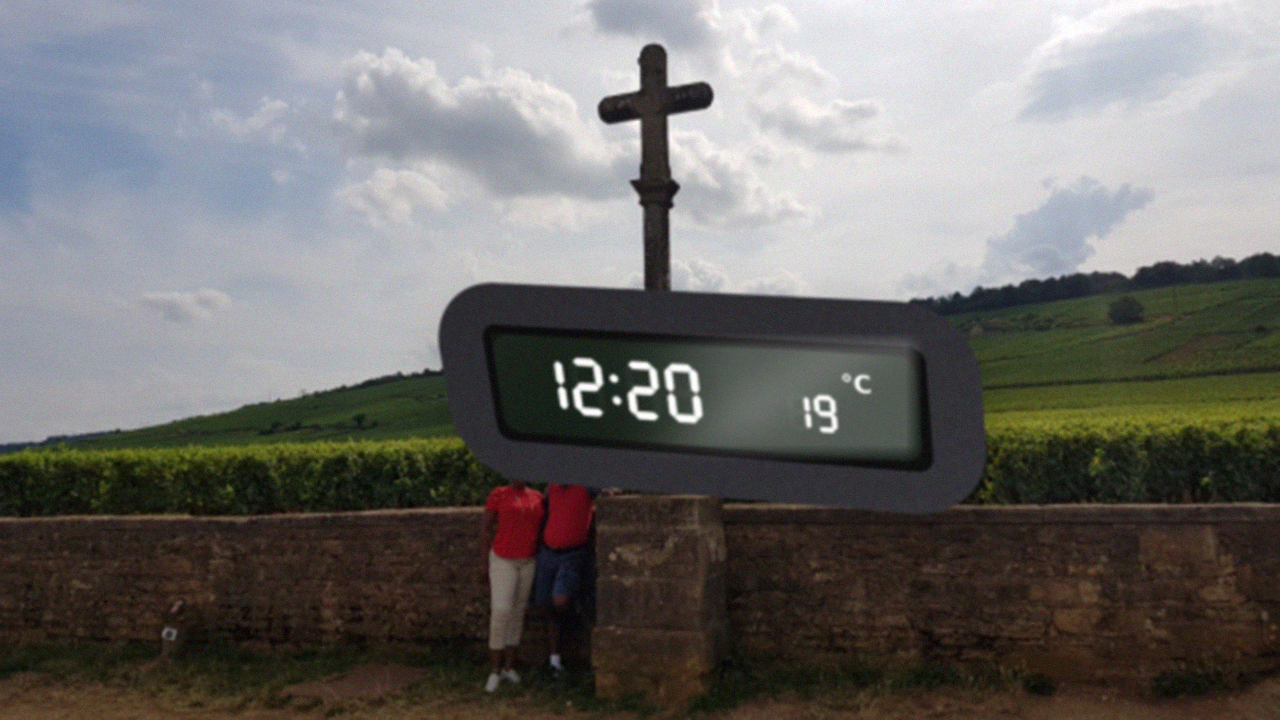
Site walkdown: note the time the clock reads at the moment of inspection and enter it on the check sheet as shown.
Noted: 12:20
